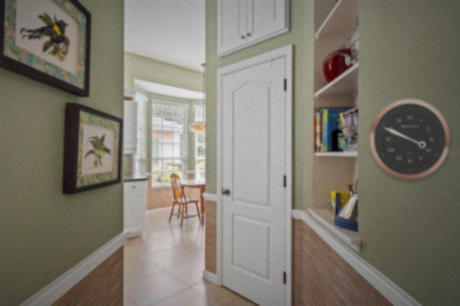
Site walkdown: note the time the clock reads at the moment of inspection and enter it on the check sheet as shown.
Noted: 3:49
